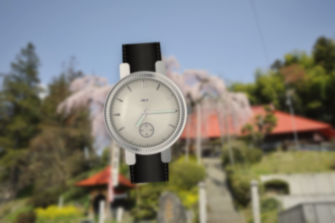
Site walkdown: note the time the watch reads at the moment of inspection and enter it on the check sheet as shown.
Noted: 7:15
